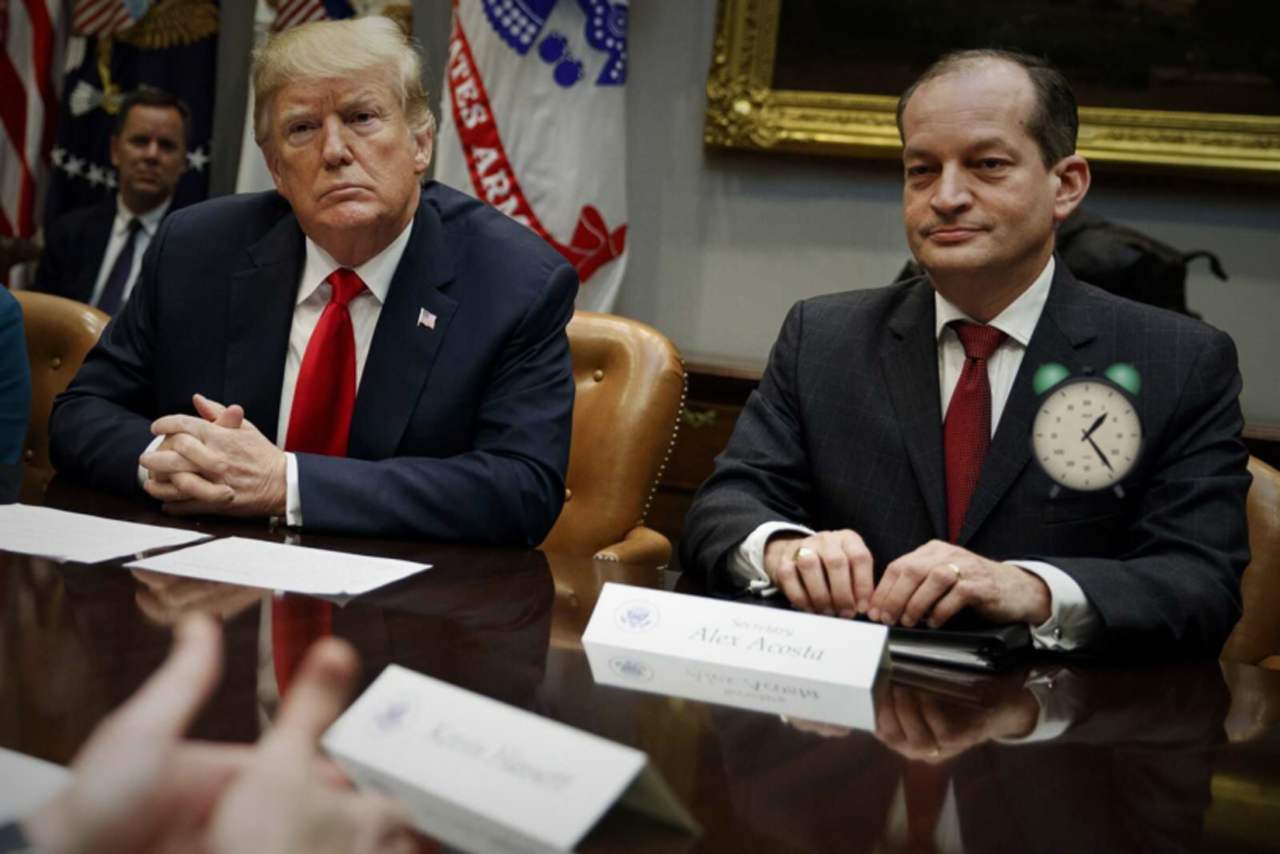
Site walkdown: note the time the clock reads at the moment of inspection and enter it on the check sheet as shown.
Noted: 1:24
